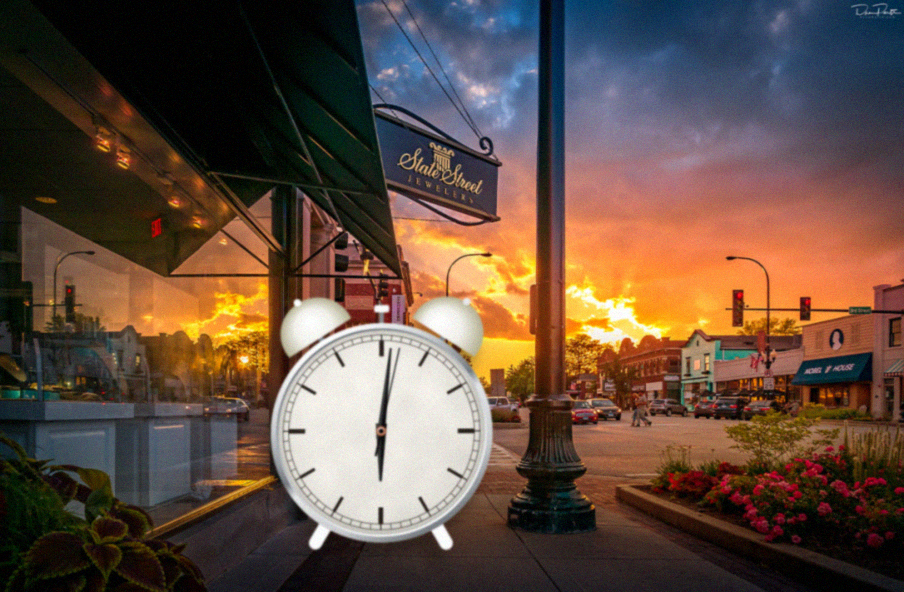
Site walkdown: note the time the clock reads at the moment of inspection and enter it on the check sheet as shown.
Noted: 6:01:02
